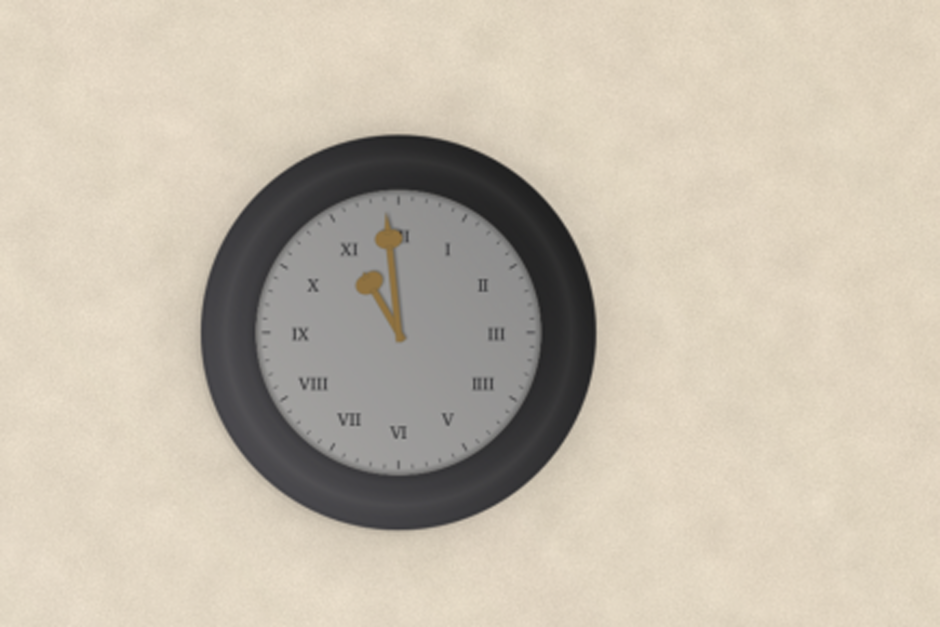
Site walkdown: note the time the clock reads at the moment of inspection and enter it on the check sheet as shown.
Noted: 10:59
